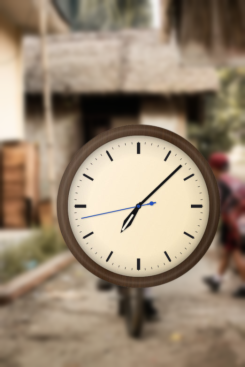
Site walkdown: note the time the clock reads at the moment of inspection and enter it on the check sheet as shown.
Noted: 7:07:43
